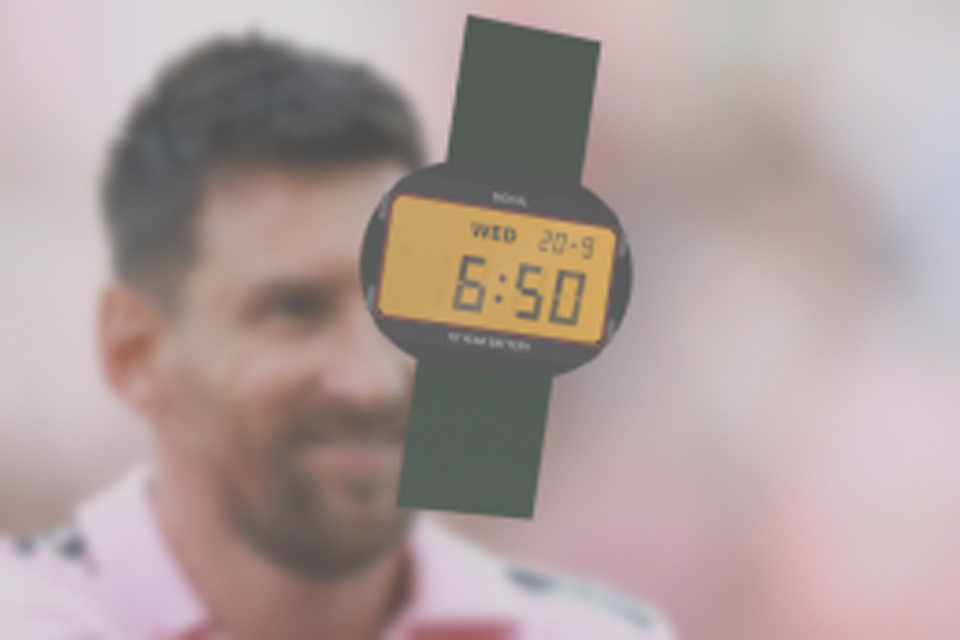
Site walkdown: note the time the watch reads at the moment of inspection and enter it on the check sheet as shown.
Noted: 6:50
